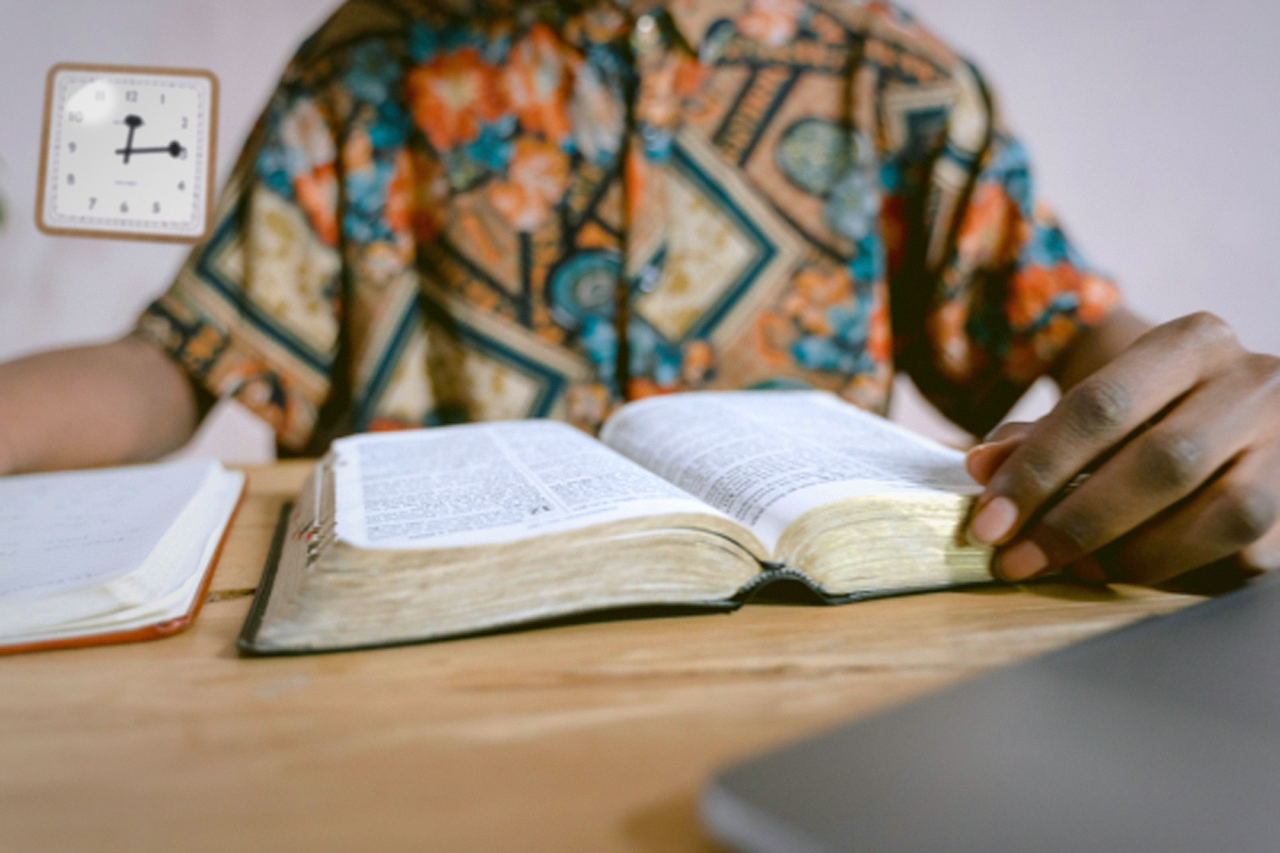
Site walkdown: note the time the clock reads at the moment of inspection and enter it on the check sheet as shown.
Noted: 12:14
